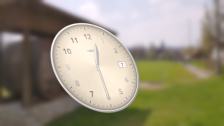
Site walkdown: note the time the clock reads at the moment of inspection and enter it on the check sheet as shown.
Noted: 12:30
